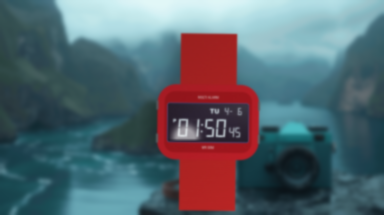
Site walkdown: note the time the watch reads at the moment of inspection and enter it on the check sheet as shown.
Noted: 1:50
